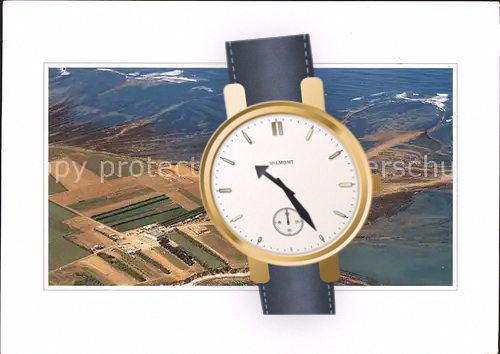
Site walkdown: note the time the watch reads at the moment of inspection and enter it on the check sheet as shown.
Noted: 10:25
